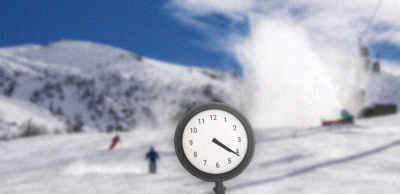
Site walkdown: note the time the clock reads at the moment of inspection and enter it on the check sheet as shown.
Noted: 4:21
